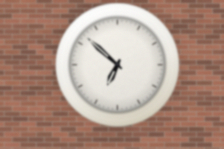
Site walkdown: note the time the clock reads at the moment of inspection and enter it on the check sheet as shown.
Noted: 6:52
